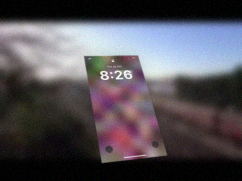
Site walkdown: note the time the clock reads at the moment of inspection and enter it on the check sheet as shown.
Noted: 8:26
